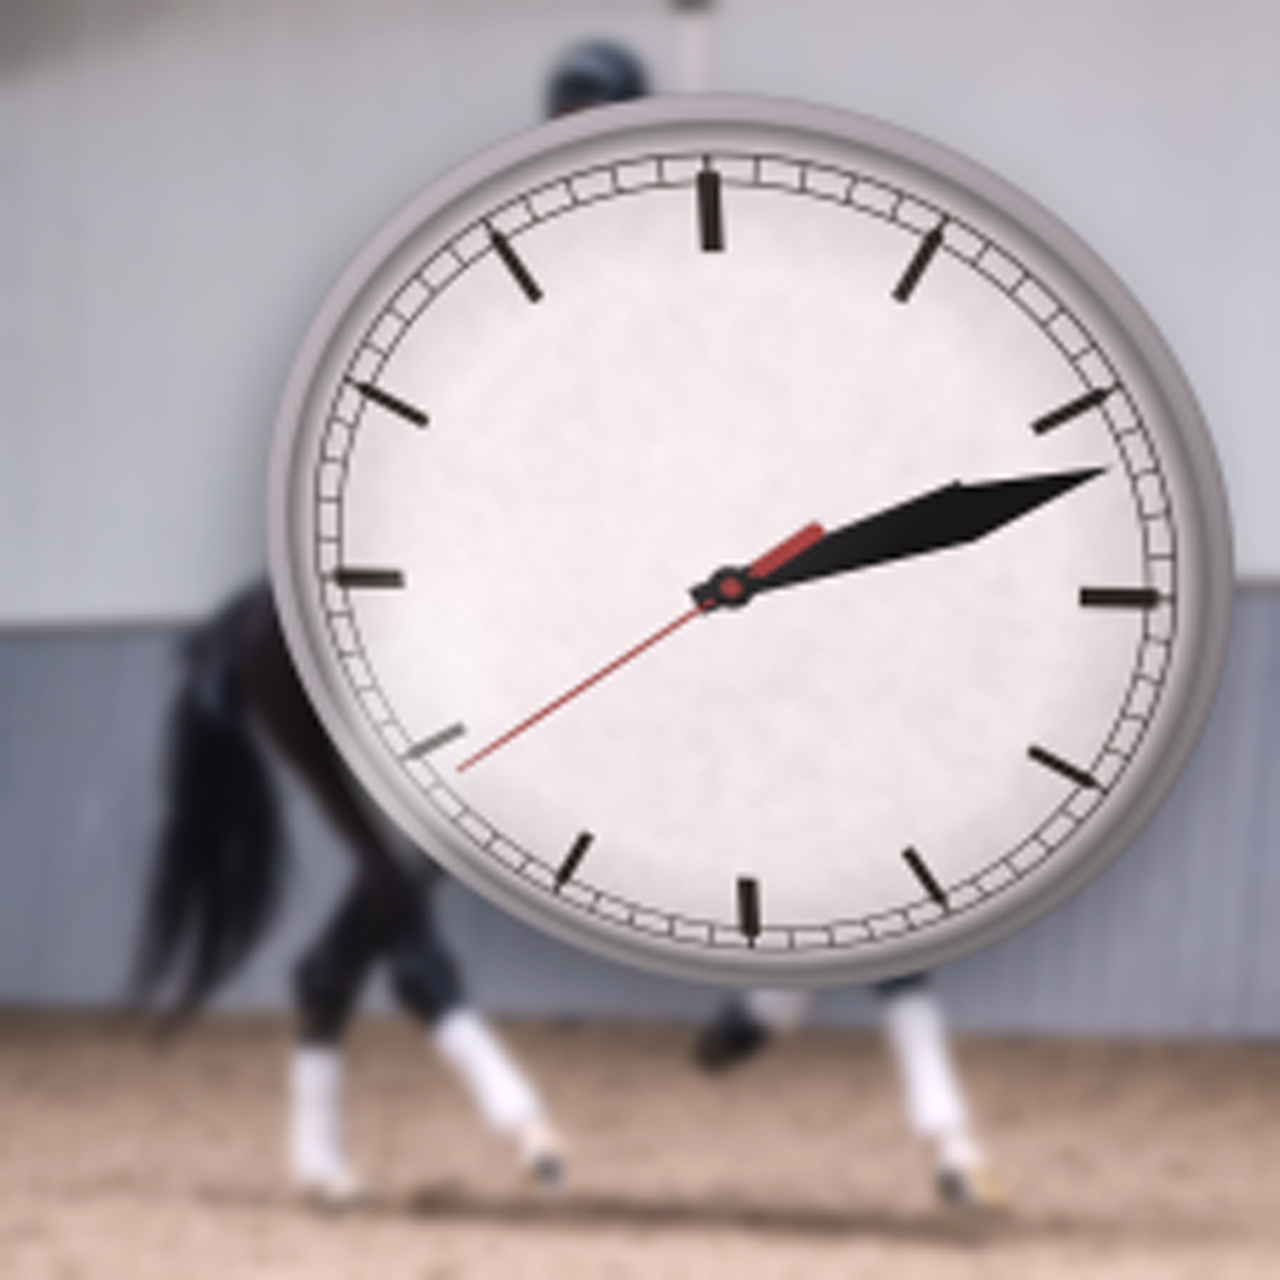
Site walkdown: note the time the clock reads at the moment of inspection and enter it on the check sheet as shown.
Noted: 2:11:39
